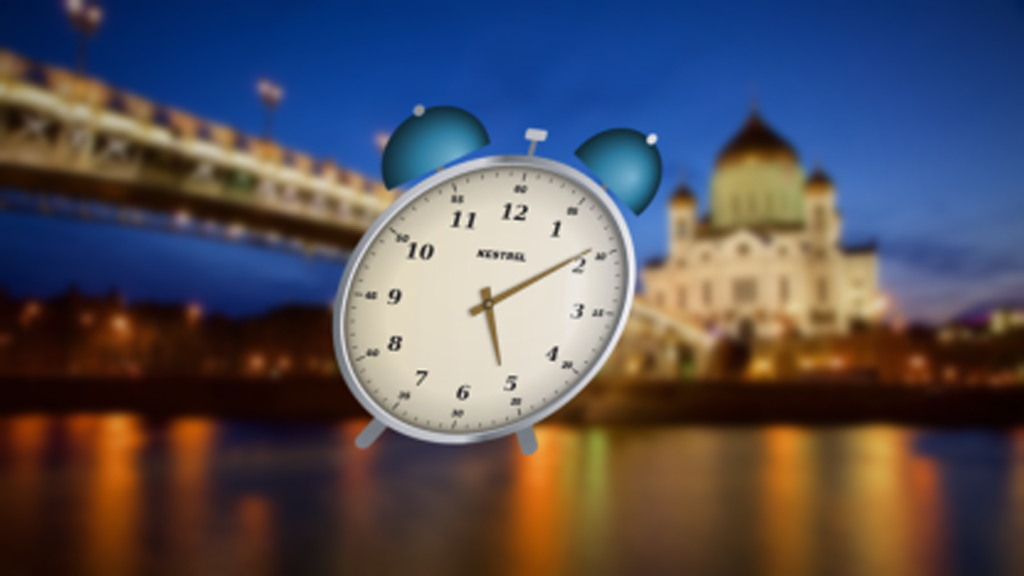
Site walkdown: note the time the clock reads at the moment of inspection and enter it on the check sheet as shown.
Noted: 5:09
